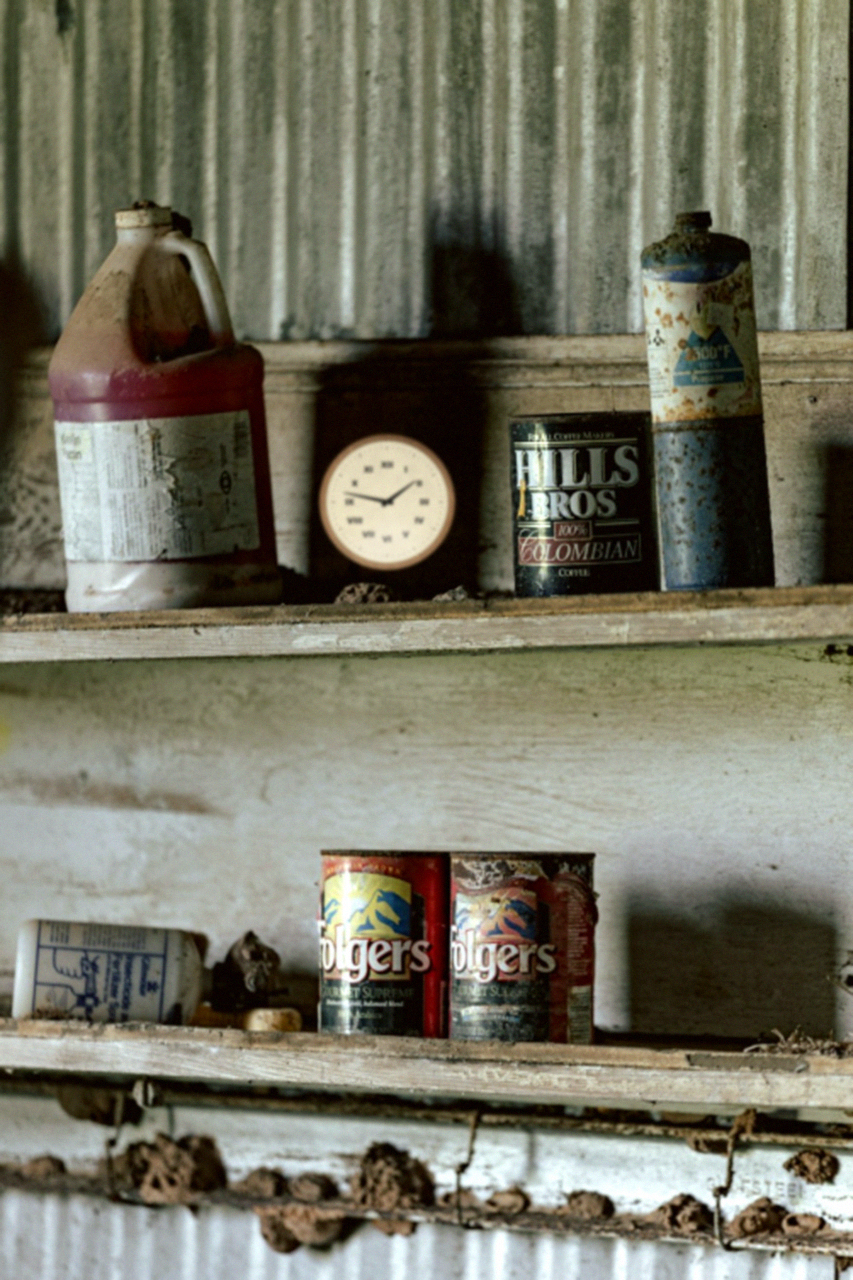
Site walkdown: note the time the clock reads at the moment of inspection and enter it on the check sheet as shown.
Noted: 1:47
